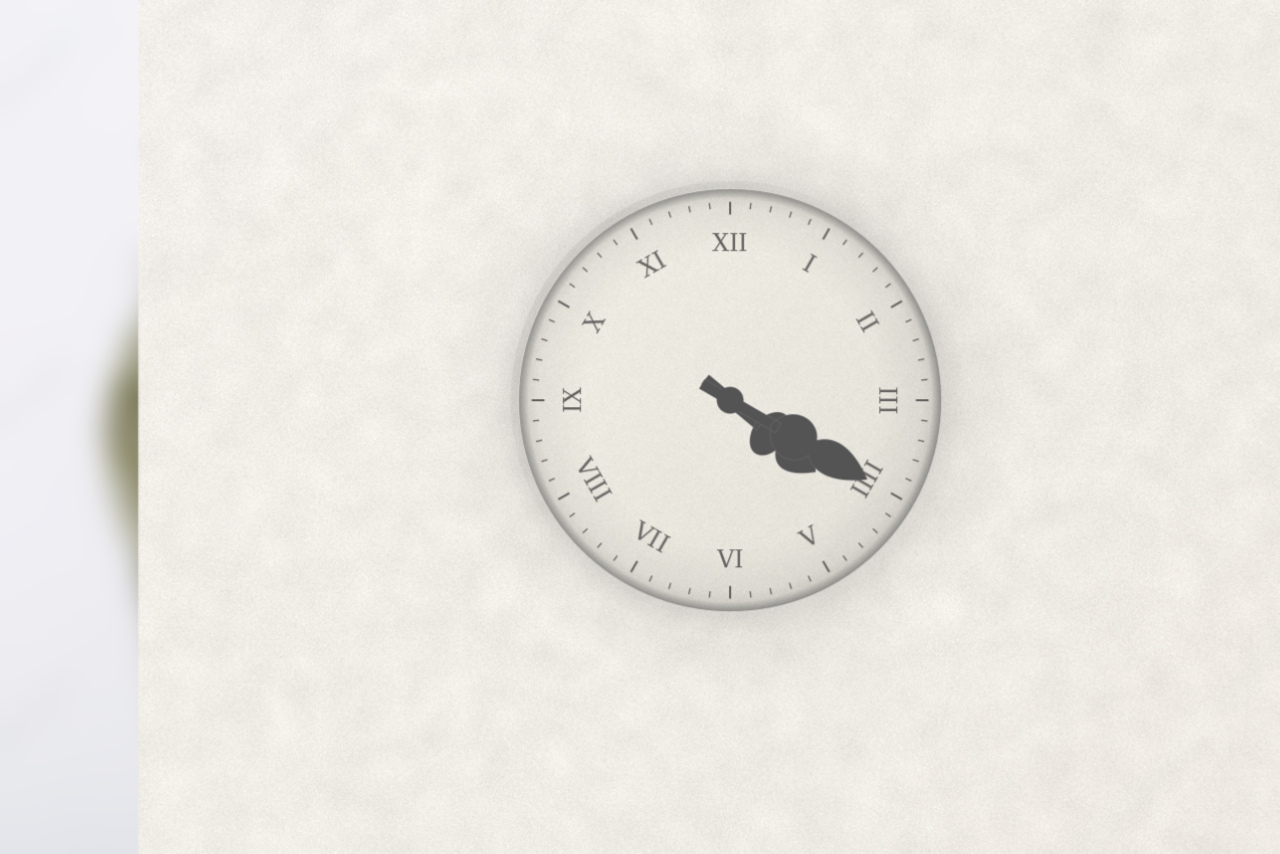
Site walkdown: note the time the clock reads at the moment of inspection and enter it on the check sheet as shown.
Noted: 4:20
